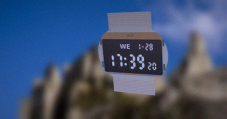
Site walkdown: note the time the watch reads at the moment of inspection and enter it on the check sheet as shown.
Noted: 17:39:20
